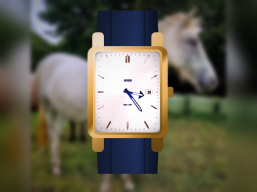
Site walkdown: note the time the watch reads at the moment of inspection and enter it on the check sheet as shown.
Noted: 3:24
